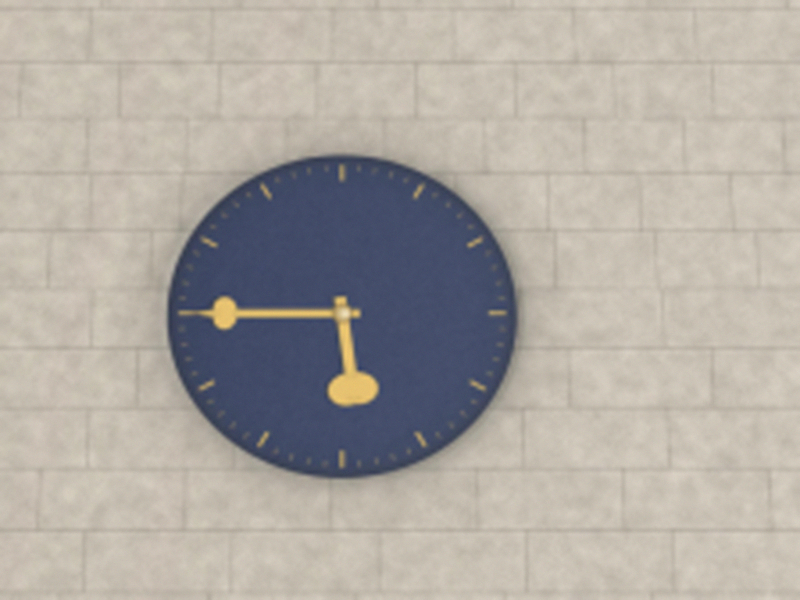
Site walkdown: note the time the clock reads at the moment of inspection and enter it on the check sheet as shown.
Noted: 5:45
